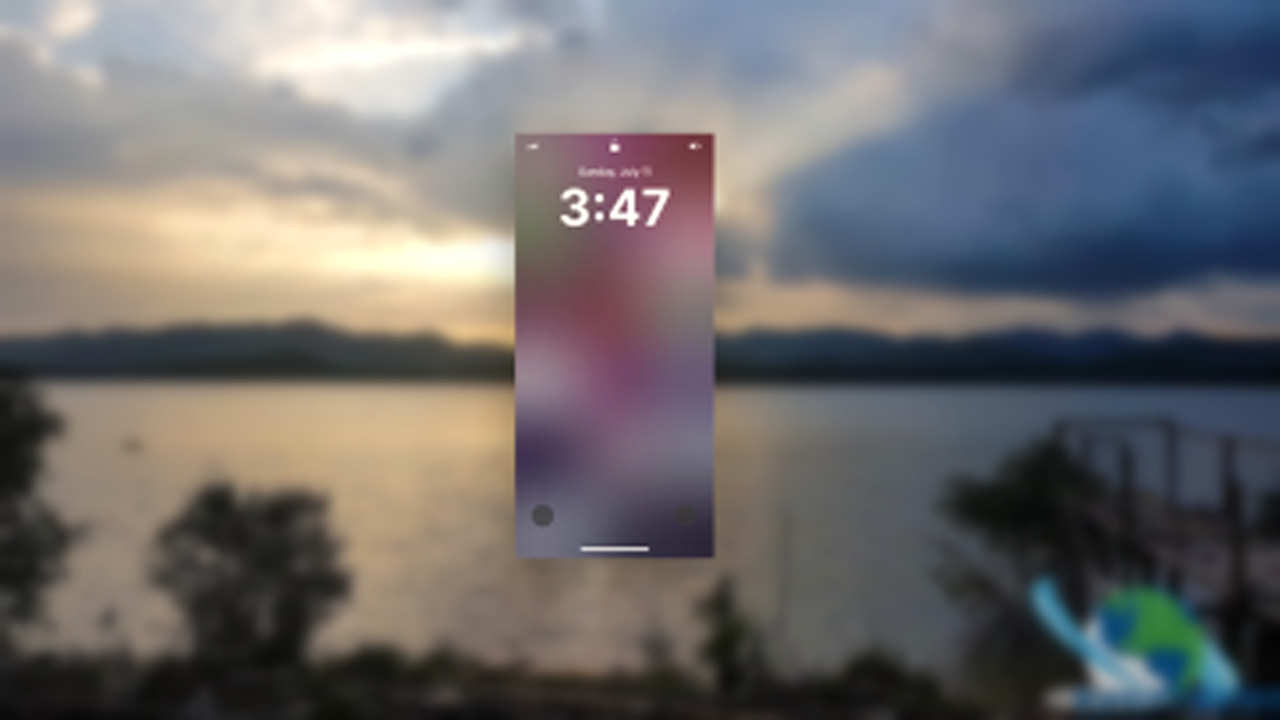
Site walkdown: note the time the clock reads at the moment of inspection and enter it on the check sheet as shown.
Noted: 3:47
